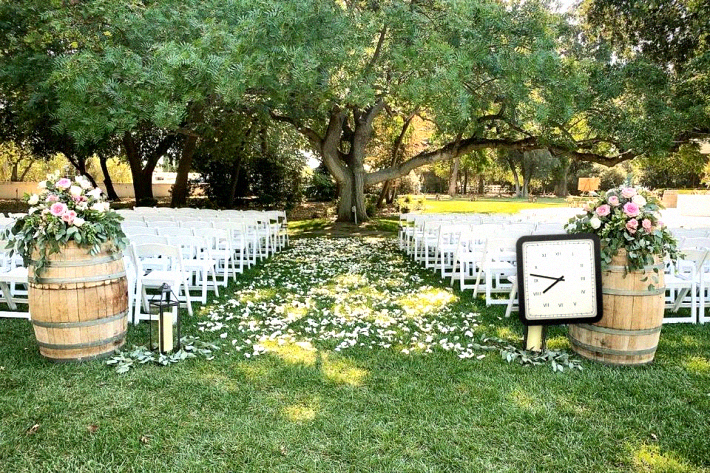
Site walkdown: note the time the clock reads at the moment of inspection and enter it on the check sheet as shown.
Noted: 7:47
